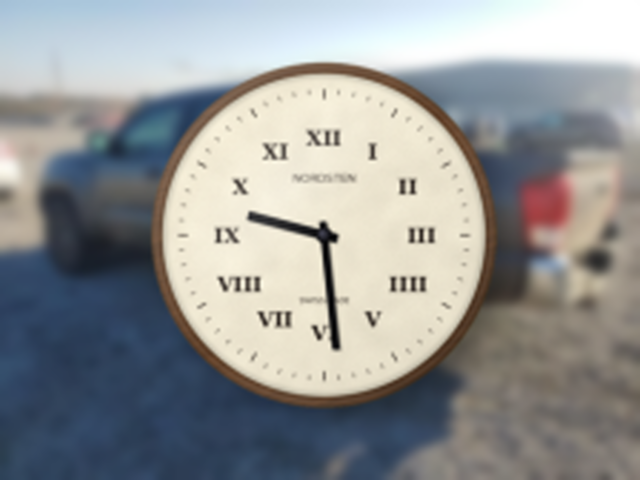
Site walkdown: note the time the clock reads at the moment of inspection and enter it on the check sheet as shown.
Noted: 9:29
